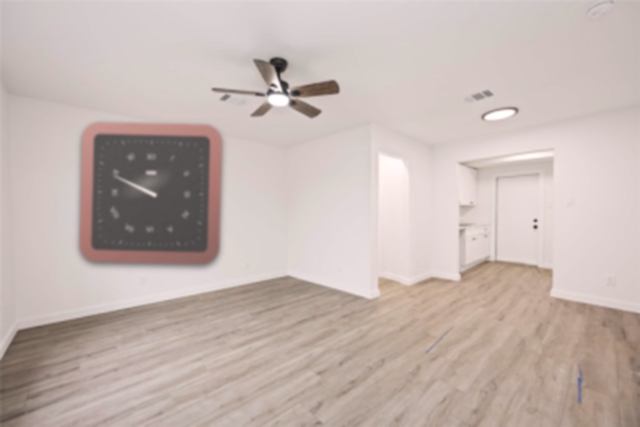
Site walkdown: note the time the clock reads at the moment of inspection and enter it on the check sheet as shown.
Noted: 9:49
